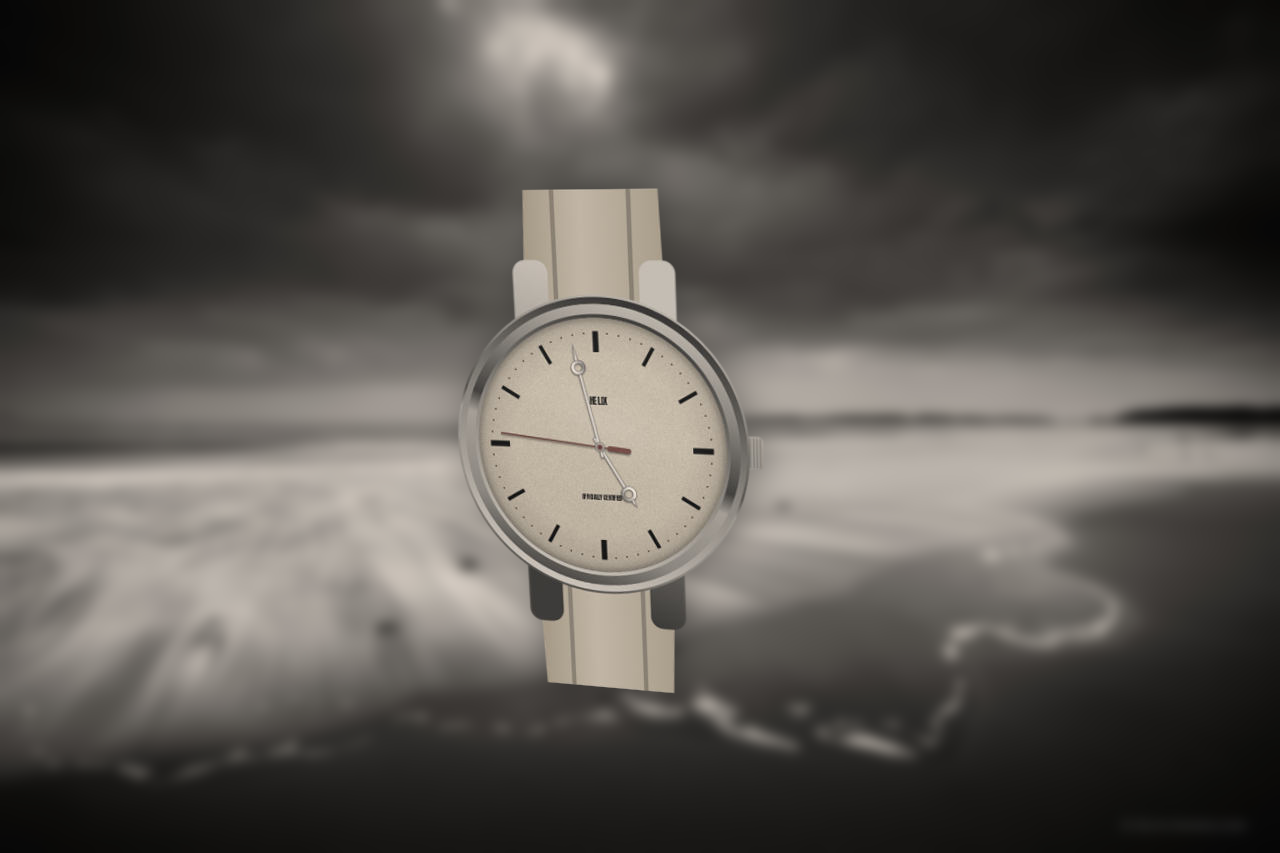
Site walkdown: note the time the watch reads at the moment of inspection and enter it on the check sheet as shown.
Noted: 4:57:46
